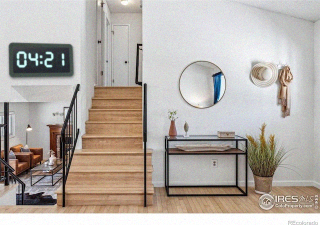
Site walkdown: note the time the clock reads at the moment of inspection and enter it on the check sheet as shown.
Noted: 4:21
